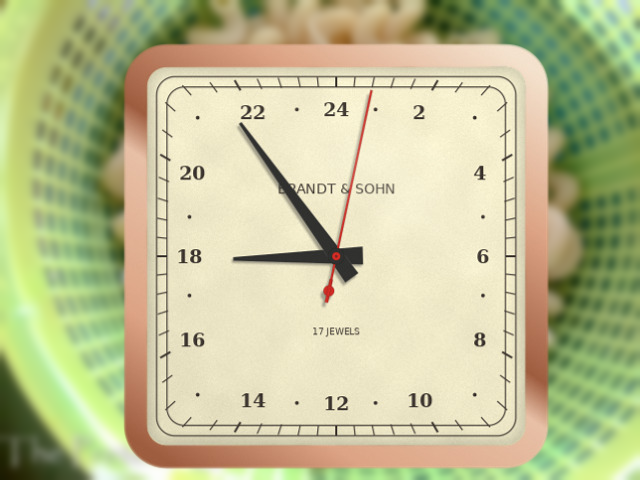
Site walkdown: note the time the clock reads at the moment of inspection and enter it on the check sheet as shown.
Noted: 17:54:02
